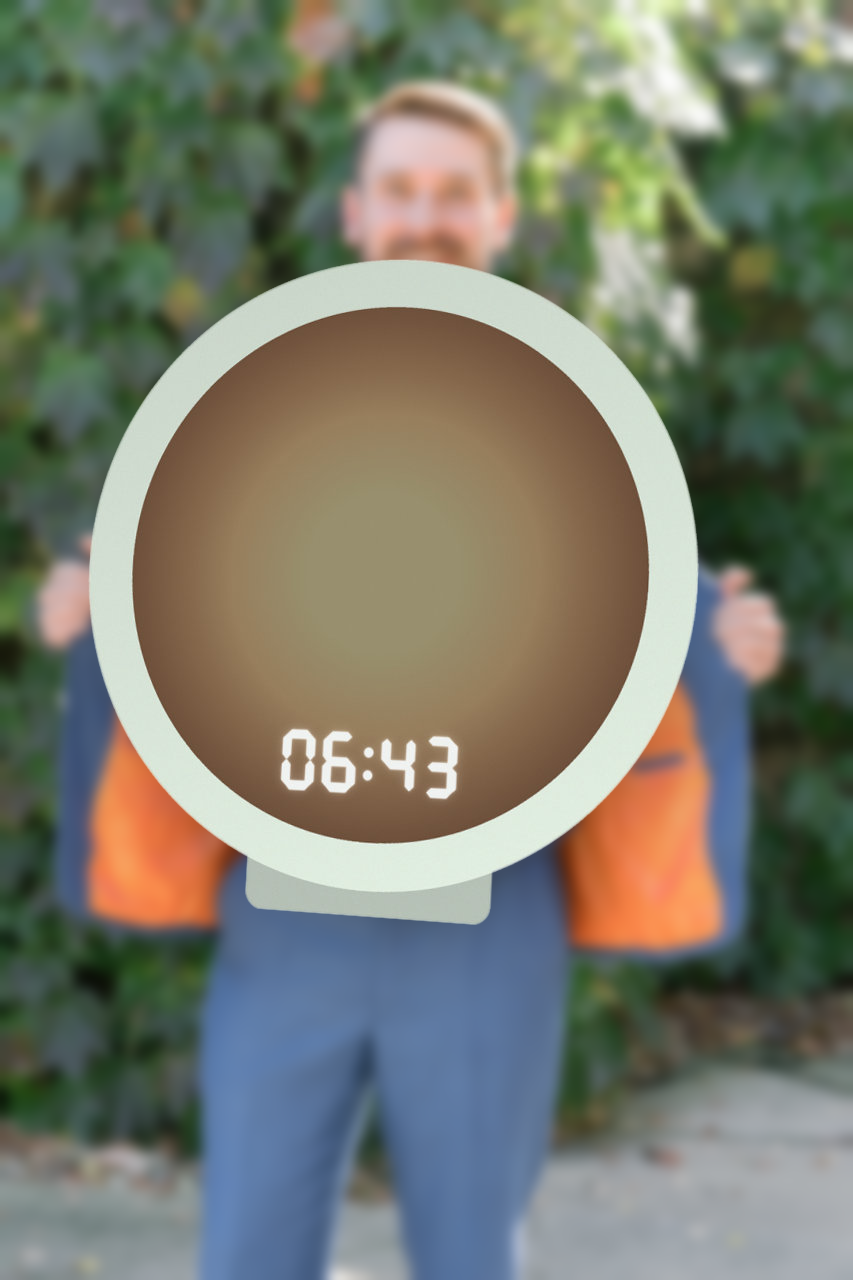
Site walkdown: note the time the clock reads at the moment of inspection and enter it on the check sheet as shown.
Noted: 6:43
